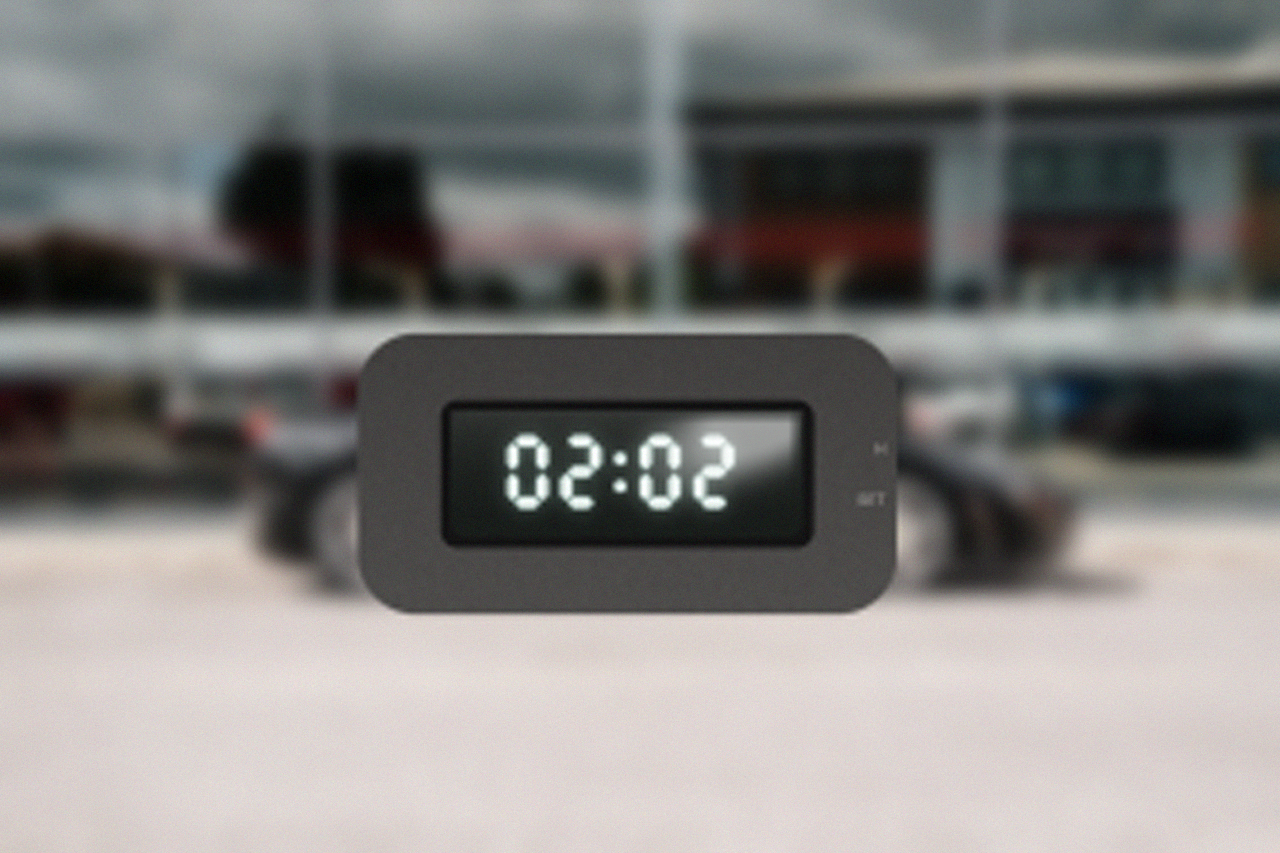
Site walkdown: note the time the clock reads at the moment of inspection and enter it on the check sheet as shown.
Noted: 2:02
